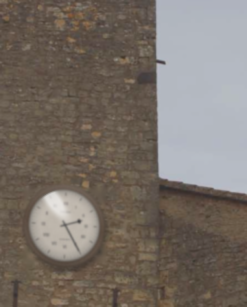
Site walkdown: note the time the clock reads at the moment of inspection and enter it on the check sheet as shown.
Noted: 2:25
